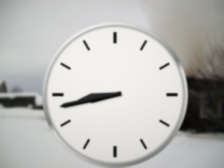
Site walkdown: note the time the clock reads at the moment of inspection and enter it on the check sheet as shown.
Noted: 8:43
